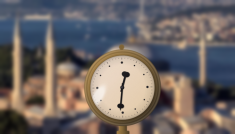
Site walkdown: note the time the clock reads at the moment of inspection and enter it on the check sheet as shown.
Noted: 12:31
